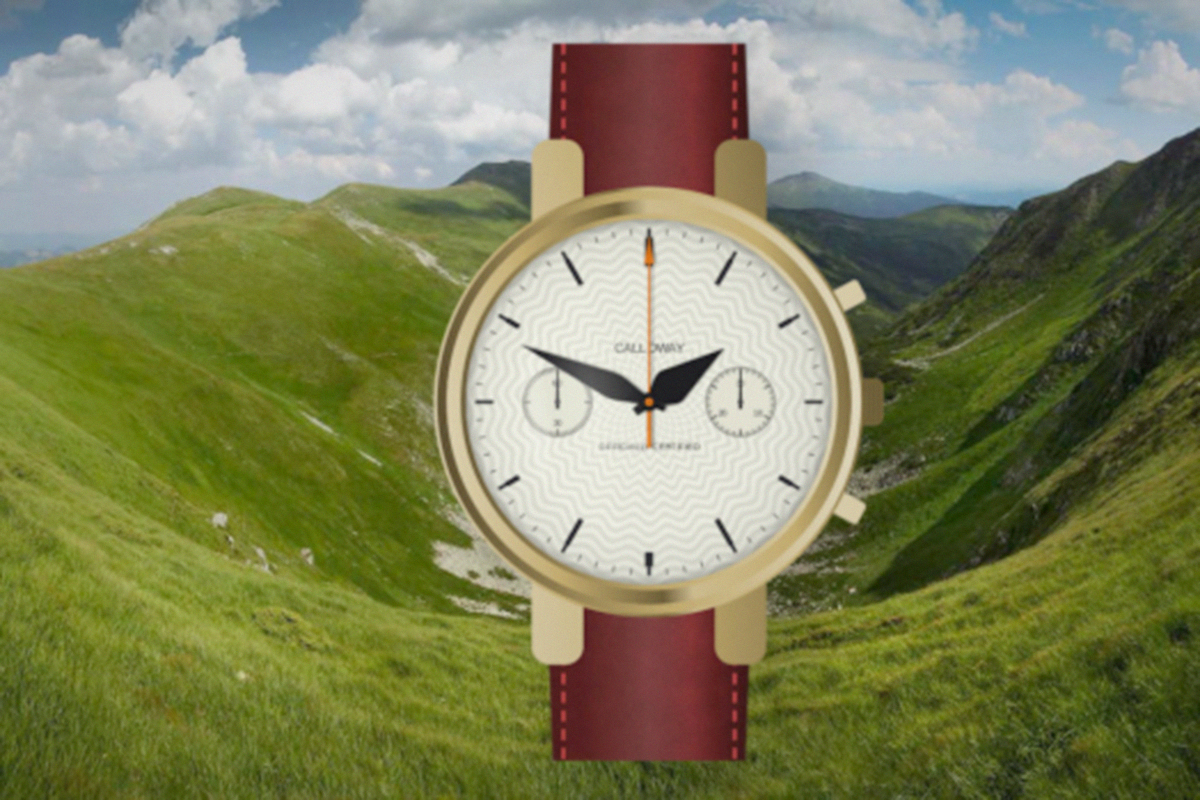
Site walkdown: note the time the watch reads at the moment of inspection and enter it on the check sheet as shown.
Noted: 1:49
